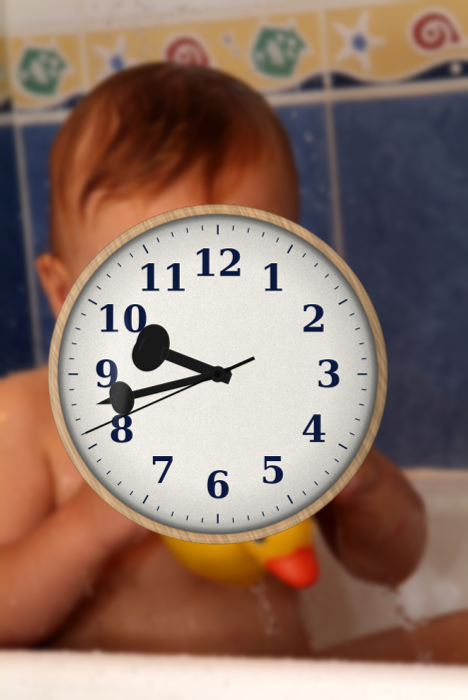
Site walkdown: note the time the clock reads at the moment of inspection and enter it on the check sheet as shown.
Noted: 9:42:41
